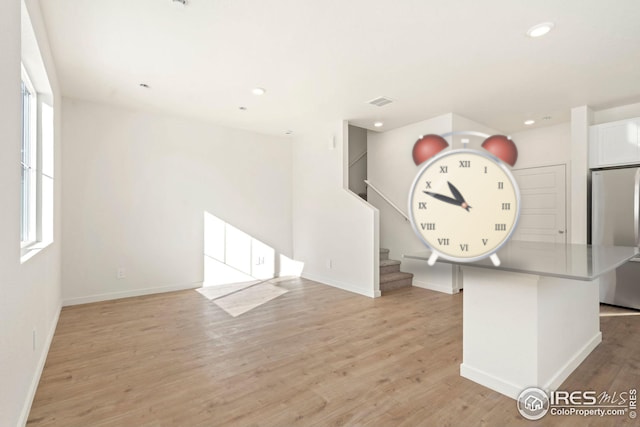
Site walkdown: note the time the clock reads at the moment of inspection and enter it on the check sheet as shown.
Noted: 10:48
